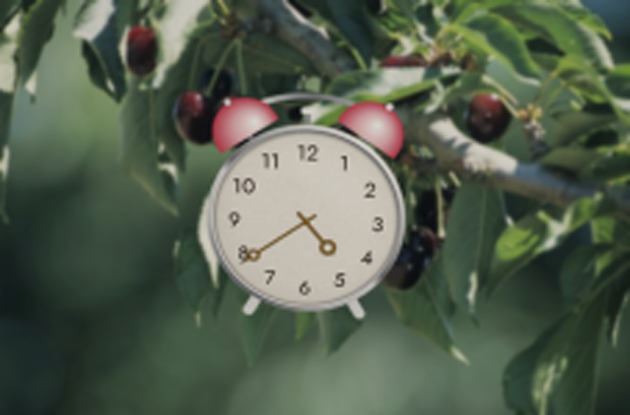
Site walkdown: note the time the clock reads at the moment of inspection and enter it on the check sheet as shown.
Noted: 4:39
